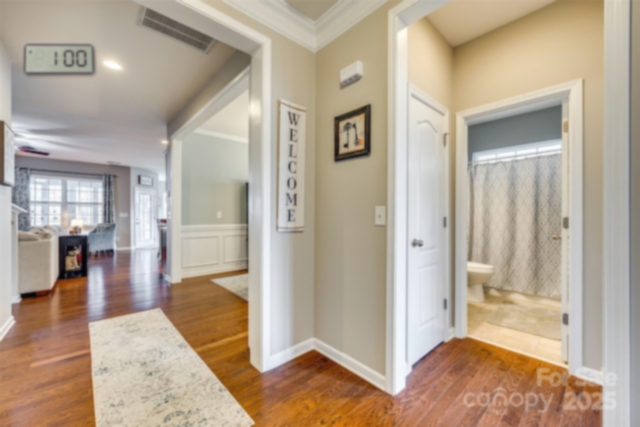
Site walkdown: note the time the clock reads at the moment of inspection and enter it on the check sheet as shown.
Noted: 1:00
